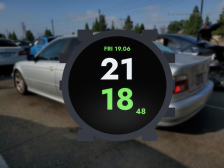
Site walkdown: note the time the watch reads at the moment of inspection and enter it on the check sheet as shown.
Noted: 21:18:48
